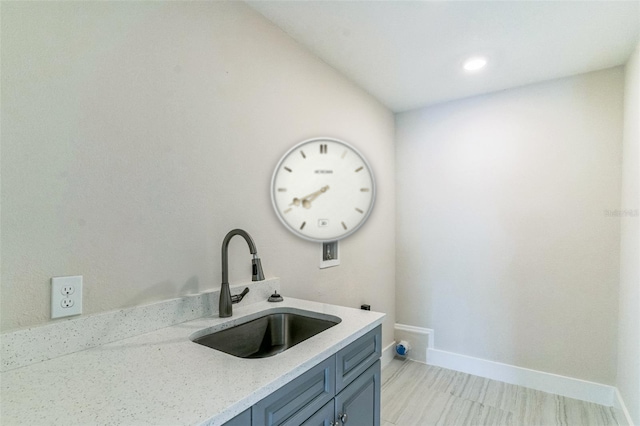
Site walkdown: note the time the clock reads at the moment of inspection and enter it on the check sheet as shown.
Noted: 7:41
